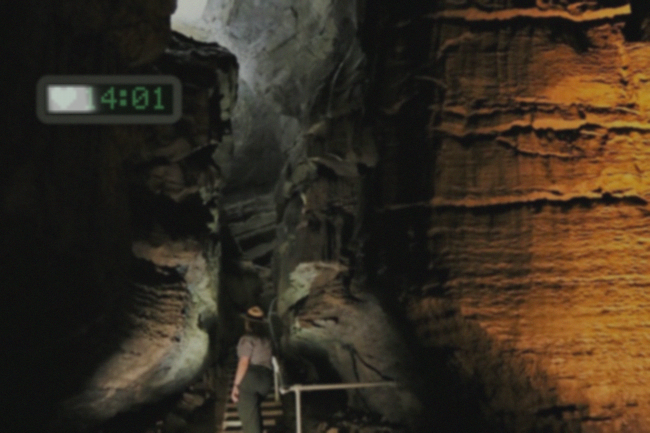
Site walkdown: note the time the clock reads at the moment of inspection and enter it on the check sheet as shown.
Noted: 14:01
